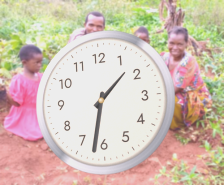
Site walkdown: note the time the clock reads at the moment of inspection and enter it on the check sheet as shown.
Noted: 1:32
